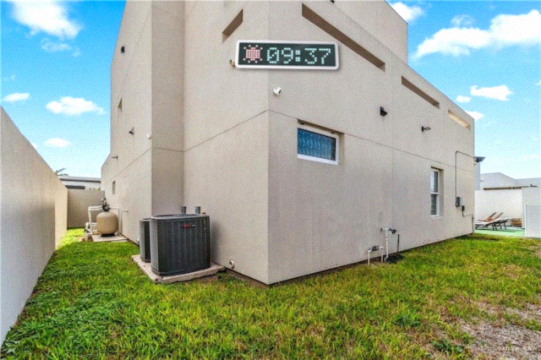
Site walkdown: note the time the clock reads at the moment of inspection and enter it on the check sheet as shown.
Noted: 9:37
